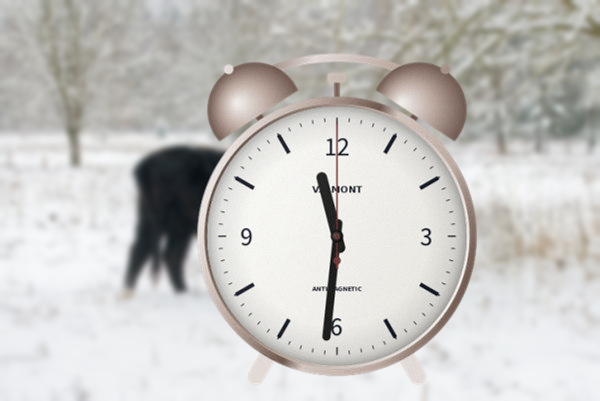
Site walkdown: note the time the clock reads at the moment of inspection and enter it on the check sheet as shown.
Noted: 11:31:00
